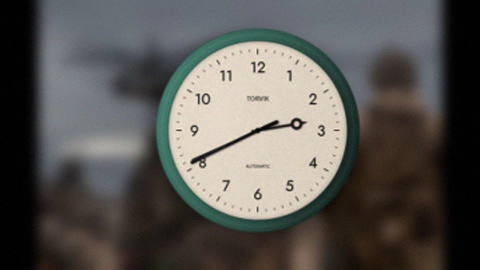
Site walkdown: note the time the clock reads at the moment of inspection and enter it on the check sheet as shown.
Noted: 2:40:41
